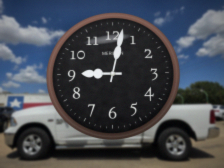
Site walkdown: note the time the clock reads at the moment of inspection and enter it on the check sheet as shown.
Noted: 9:02
